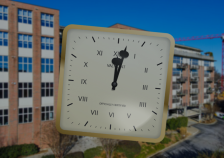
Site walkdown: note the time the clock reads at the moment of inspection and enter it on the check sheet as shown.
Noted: 12:02
